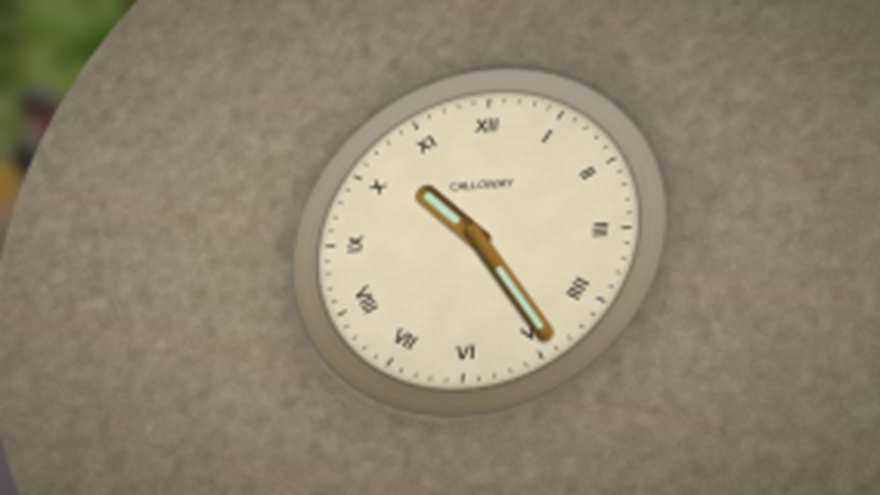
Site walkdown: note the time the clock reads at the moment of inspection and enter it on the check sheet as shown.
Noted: 10:24
